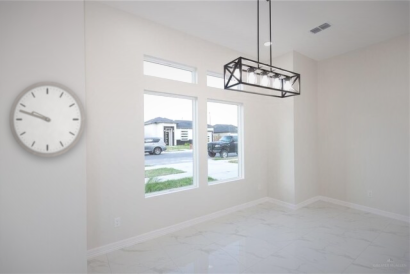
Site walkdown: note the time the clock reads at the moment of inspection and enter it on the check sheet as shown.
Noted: 9:48
